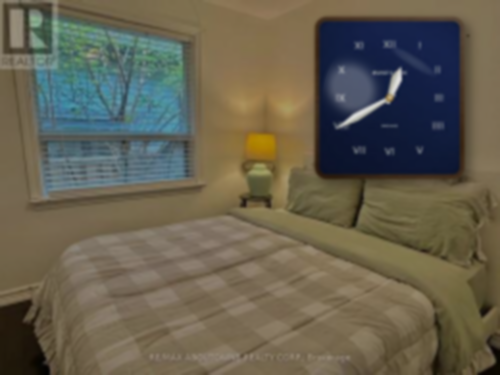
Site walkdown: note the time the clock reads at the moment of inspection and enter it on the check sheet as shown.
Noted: 12:40
